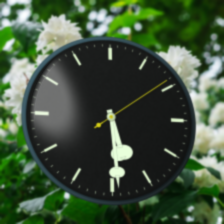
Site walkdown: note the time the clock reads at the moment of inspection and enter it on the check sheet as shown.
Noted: 5:29:09
